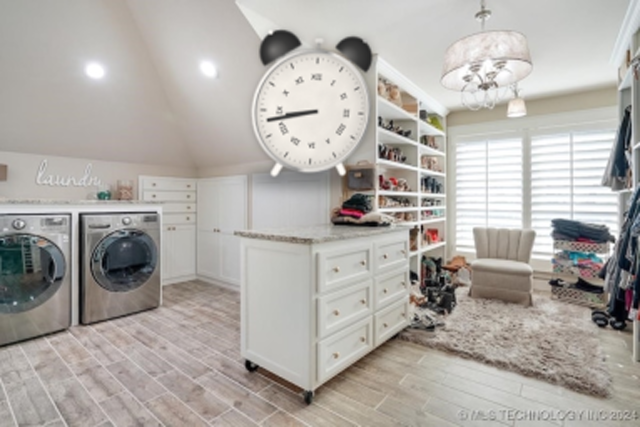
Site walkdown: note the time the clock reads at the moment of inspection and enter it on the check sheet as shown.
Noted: 8:43
